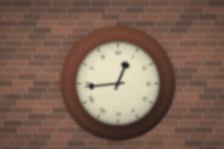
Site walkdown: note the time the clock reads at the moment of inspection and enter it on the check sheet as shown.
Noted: 12:44
